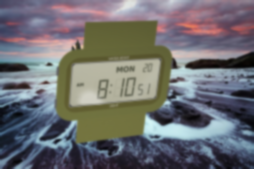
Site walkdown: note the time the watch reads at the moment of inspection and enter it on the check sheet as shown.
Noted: 8:10:51
